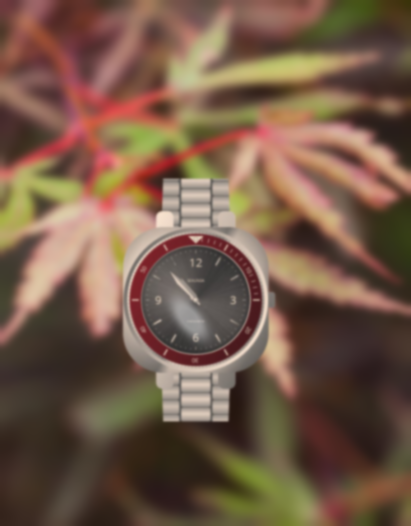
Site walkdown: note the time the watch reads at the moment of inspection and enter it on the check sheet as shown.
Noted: 10:53
